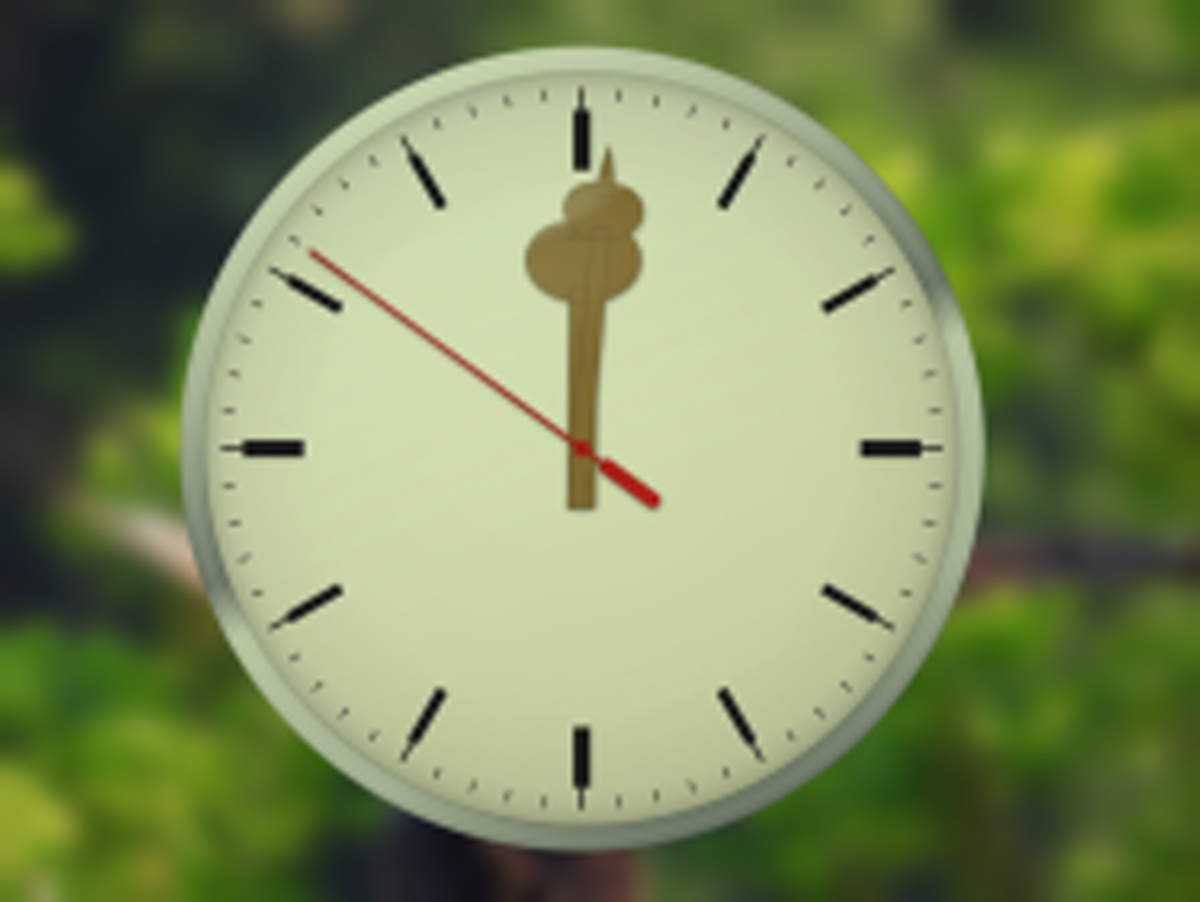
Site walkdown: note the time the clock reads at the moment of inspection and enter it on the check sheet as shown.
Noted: 12:00:51
